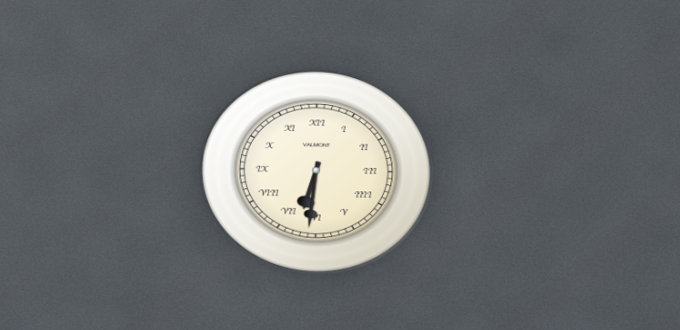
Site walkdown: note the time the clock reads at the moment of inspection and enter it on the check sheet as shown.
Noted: 6:31
